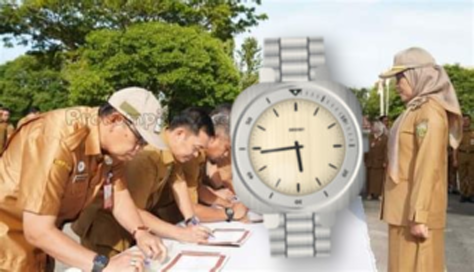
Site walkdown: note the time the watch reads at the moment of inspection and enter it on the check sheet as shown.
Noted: 5:44
